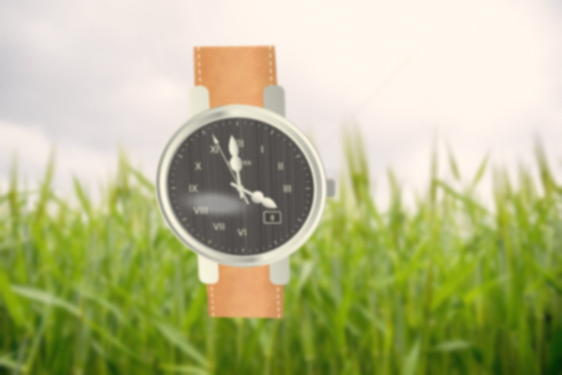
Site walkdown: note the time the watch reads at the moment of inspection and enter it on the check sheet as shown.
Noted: 3:58:56
